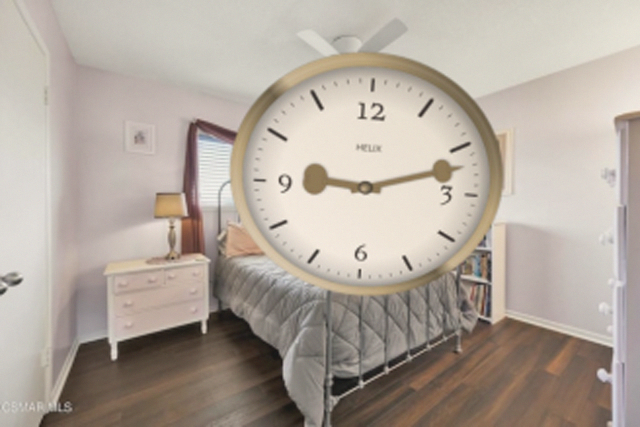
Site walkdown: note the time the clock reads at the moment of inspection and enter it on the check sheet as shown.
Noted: 9:12
